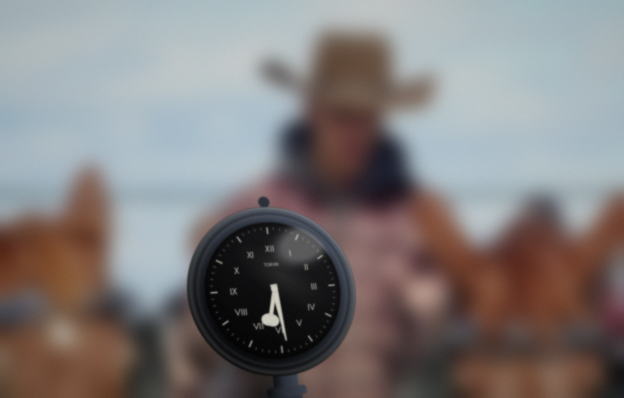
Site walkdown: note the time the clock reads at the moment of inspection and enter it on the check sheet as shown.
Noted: 6:29
